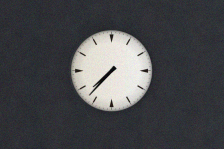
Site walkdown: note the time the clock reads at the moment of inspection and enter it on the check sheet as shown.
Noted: 7:37
